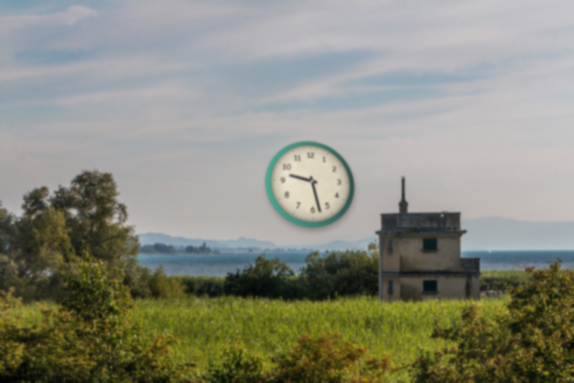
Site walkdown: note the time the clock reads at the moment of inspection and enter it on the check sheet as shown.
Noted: 9:28
